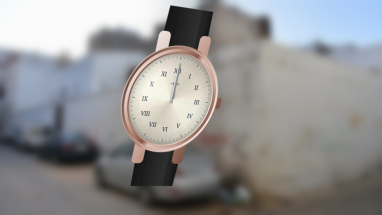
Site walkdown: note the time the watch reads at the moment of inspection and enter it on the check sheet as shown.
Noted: 12:00
